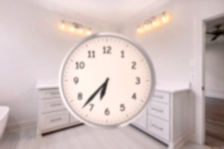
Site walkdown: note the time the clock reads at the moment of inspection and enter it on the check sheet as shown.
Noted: 6:37
